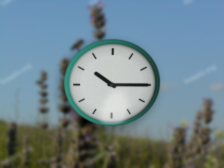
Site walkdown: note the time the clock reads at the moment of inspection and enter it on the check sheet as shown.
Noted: 10:15
